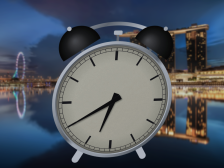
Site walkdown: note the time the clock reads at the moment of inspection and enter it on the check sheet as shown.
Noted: 6:40
